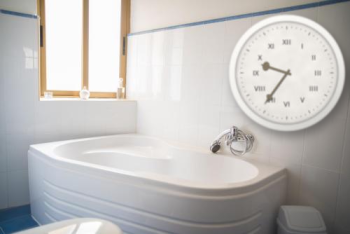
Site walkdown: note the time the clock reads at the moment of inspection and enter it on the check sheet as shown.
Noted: 9:36
